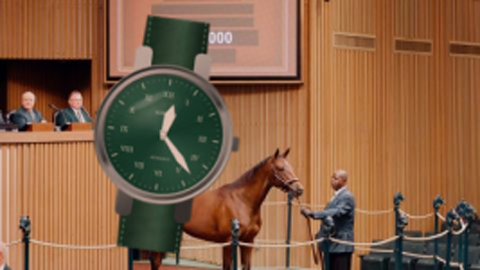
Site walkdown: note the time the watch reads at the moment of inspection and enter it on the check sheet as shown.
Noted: 12:23
